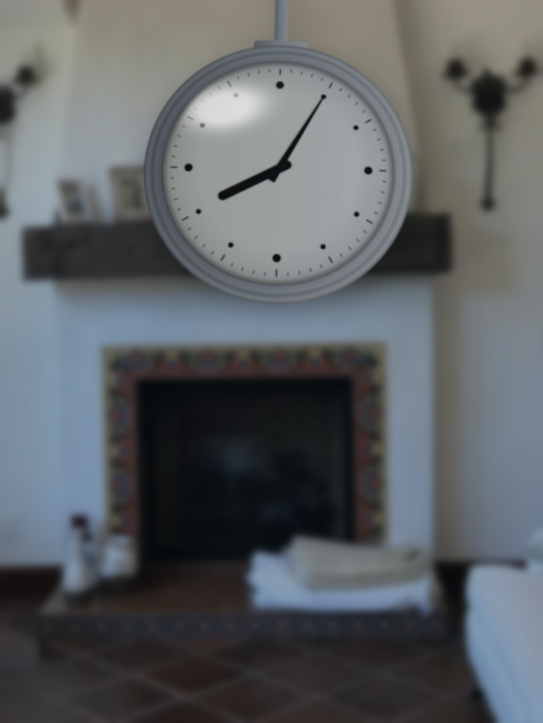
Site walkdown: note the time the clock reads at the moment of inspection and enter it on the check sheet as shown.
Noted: 8:05
